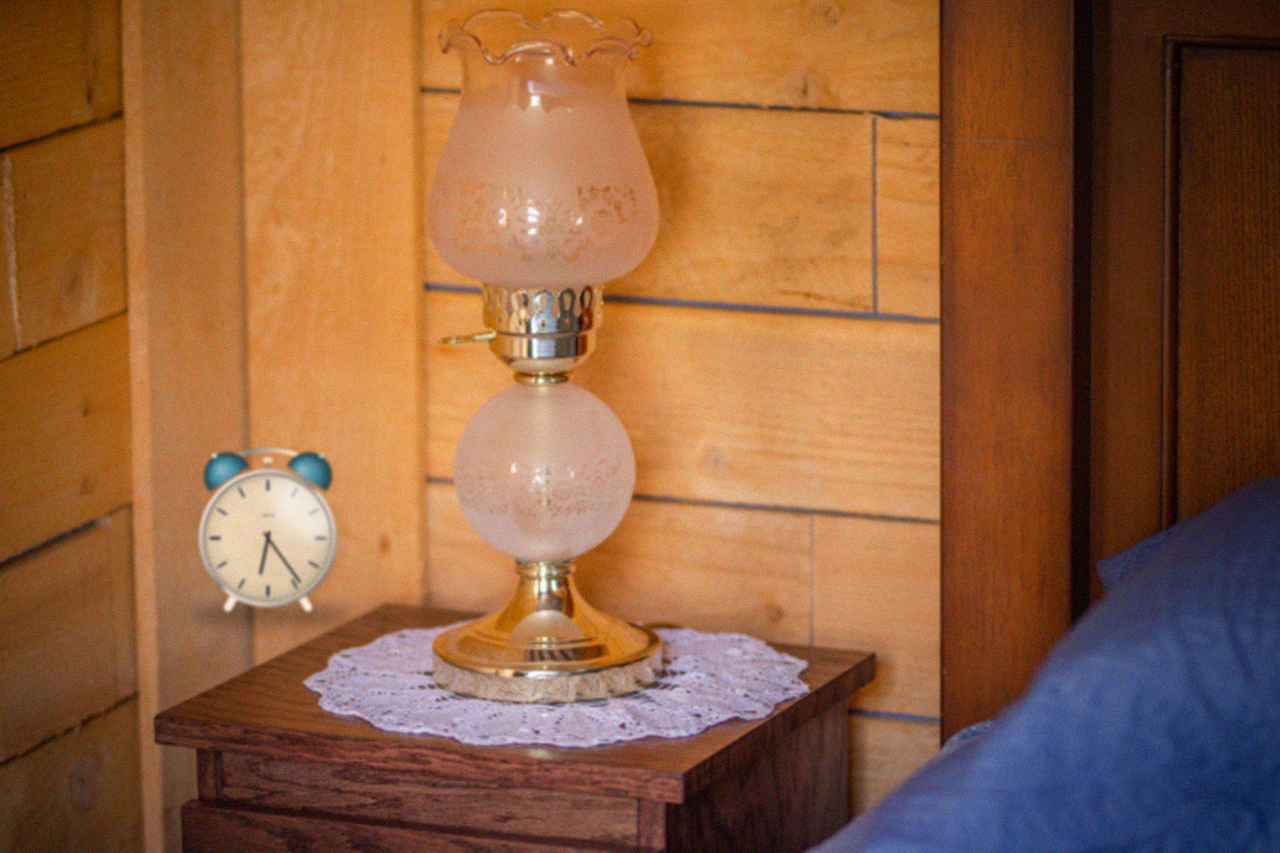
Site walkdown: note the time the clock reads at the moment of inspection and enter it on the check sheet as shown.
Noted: 6:24
